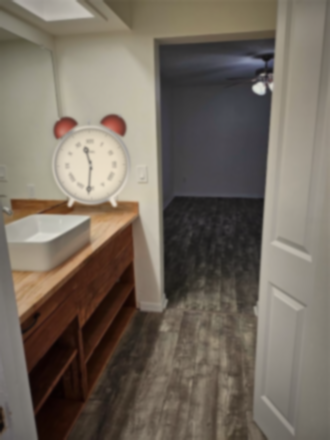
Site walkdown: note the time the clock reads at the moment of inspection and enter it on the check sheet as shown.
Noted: 11:31
